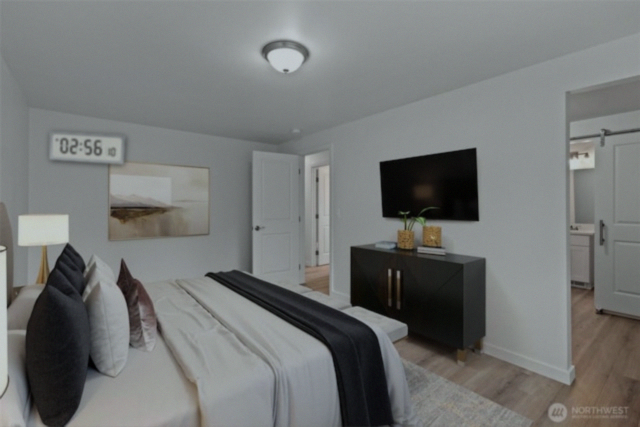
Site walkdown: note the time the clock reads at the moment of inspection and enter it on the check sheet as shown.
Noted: 2:56
